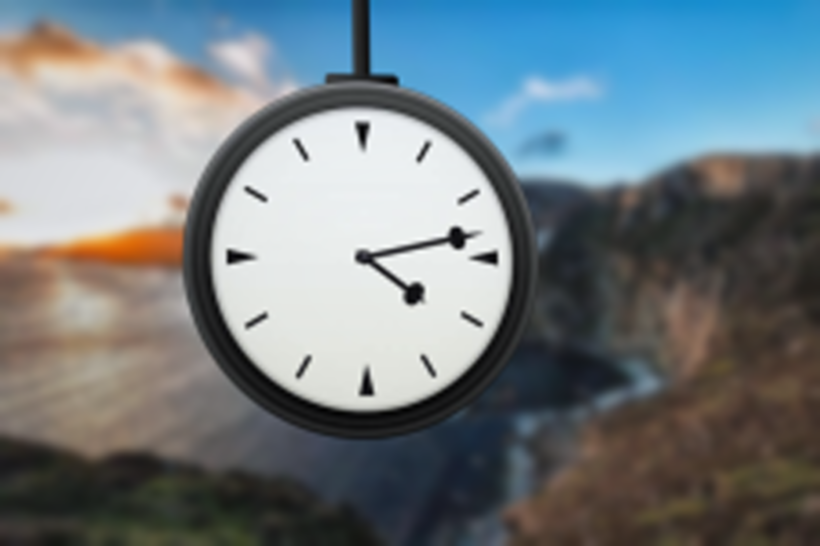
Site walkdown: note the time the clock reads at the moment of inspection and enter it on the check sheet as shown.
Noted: 4:13
